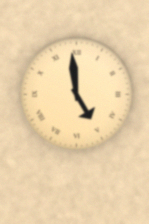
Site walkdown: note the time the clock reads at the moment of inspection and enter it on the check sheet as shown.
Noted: 4:59
